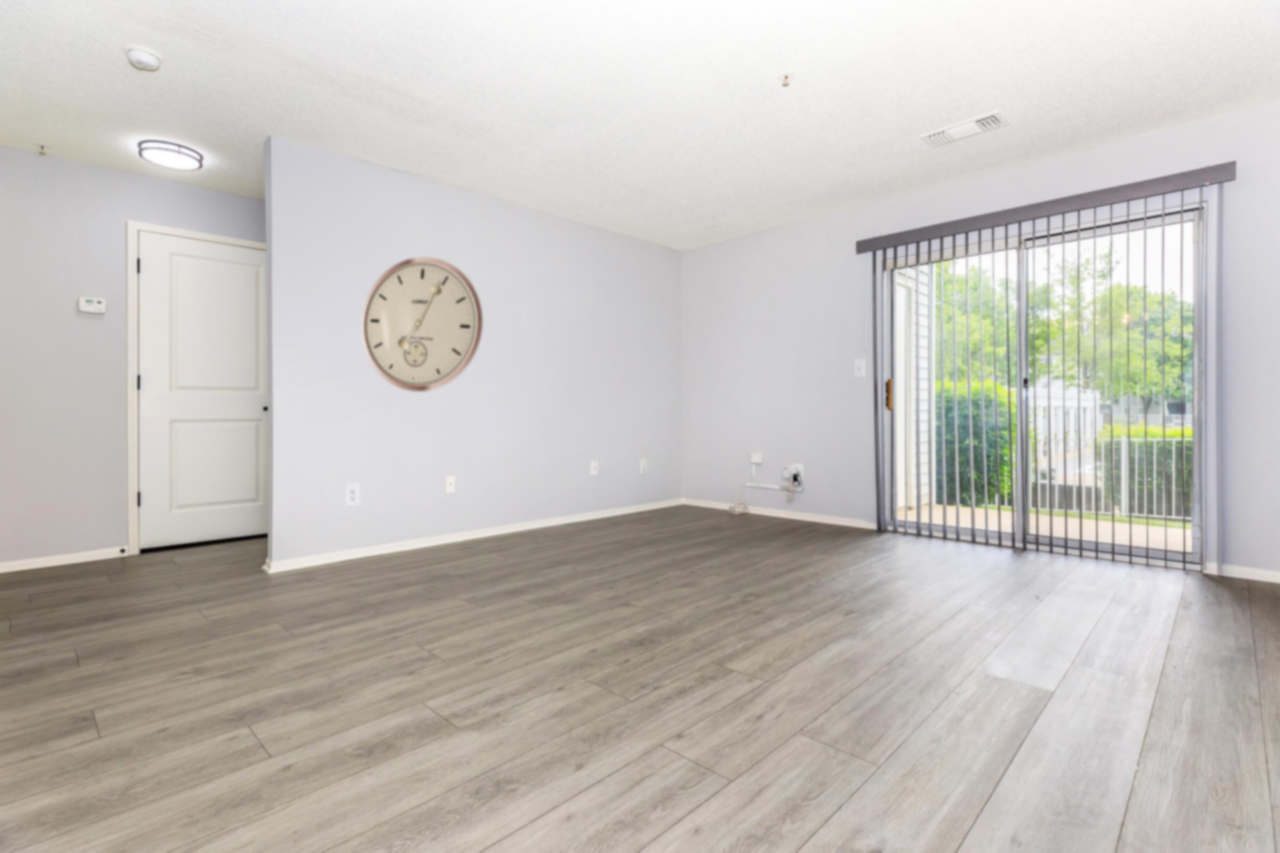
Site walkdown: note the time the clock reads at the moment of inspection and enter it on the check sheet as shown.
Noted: 7:04
